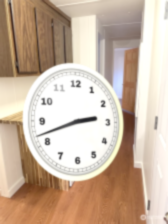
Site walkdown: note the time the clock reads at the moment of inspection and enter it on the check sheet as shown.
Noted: 2:42
